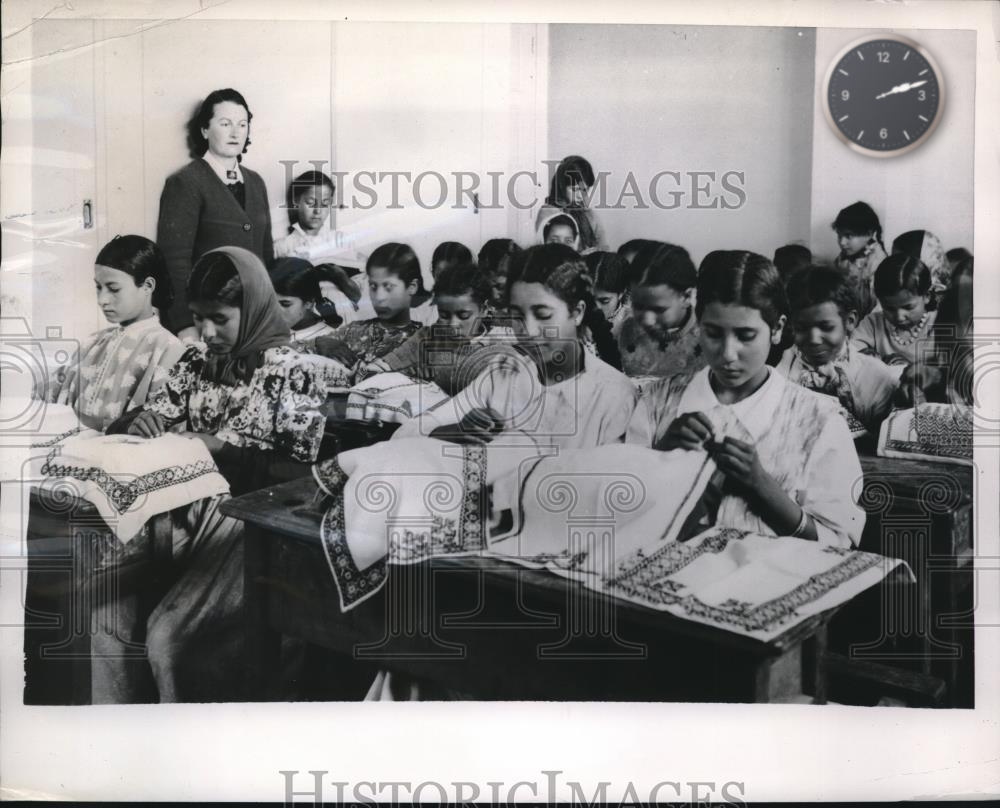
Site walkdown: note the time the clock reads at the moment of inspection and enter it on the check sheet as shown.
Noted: 2:12
